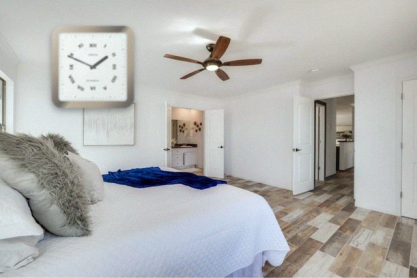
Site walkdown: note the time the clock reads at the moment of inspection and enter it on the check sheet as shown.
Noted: 1:49
